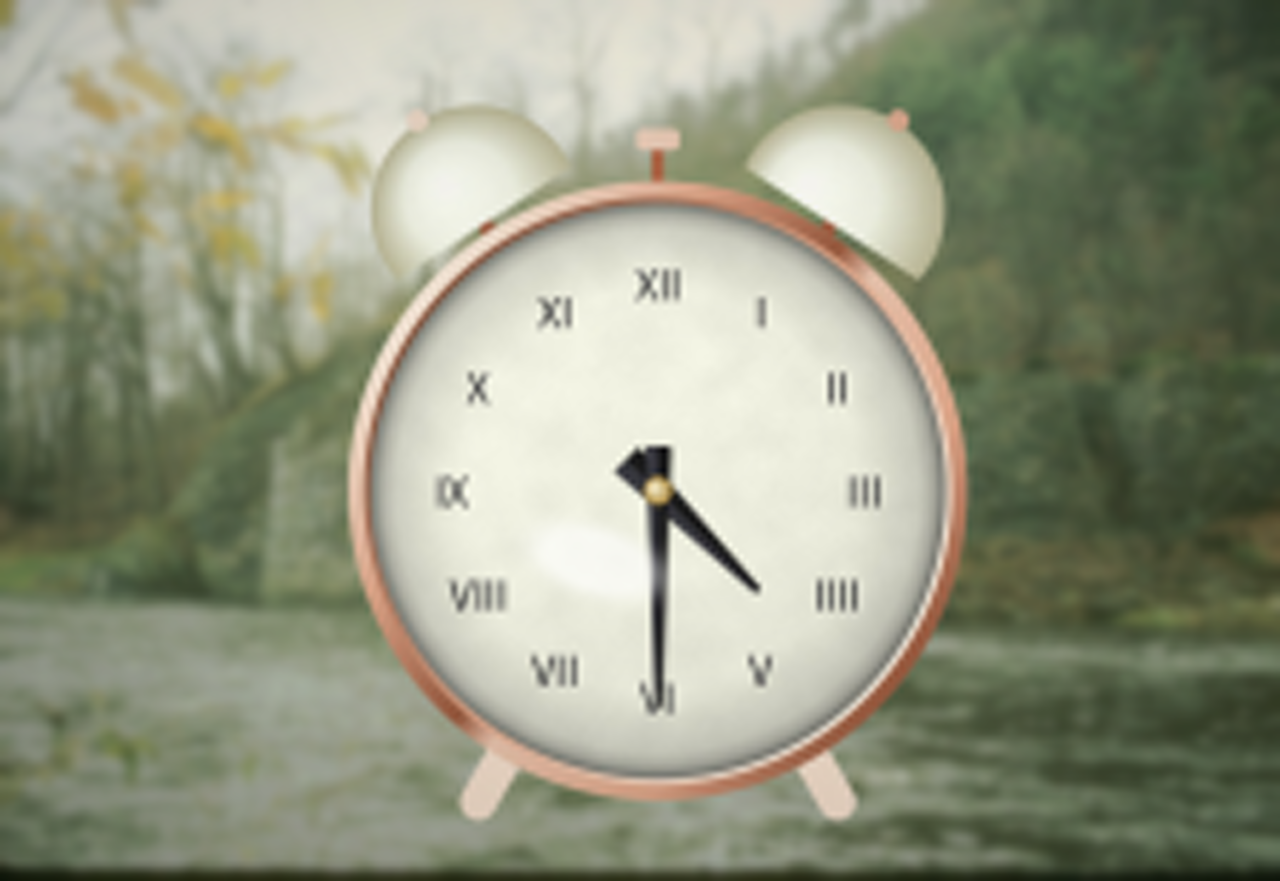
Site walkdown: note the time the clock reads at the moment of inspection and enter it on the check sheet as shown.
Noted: 4:30
